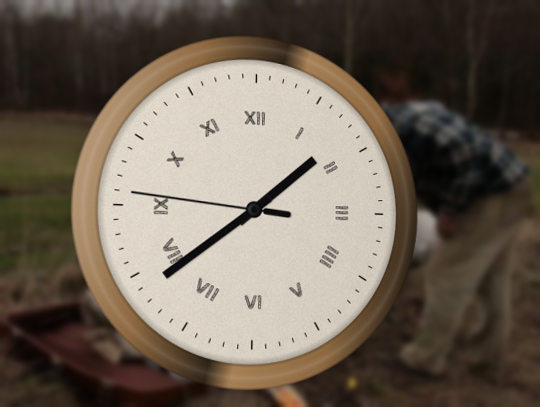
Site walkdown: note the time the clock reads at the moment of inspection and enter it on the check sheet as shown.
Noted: 1:38:46
